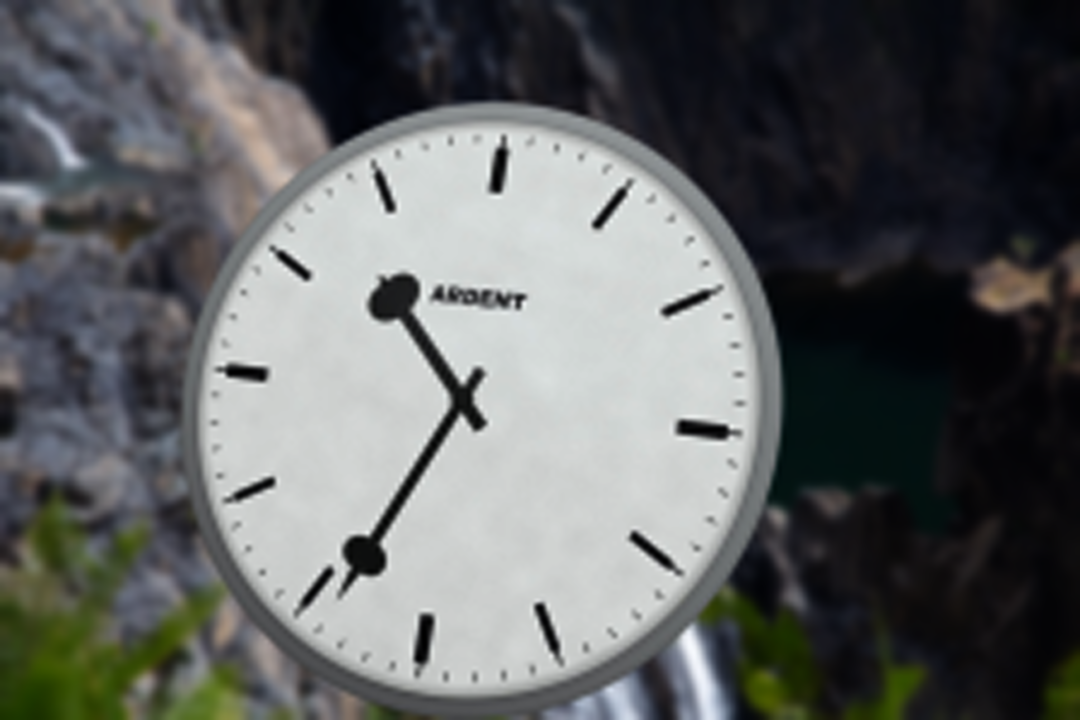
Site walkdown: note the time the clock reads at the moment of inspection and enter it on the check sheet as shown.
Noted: 10:34
